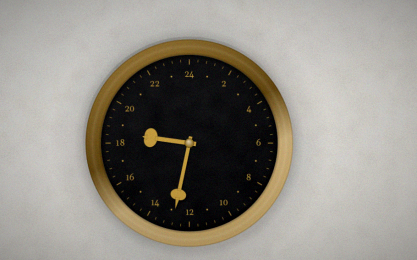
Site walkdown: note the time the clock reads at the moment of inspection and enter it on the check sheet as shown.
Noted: 18:32
